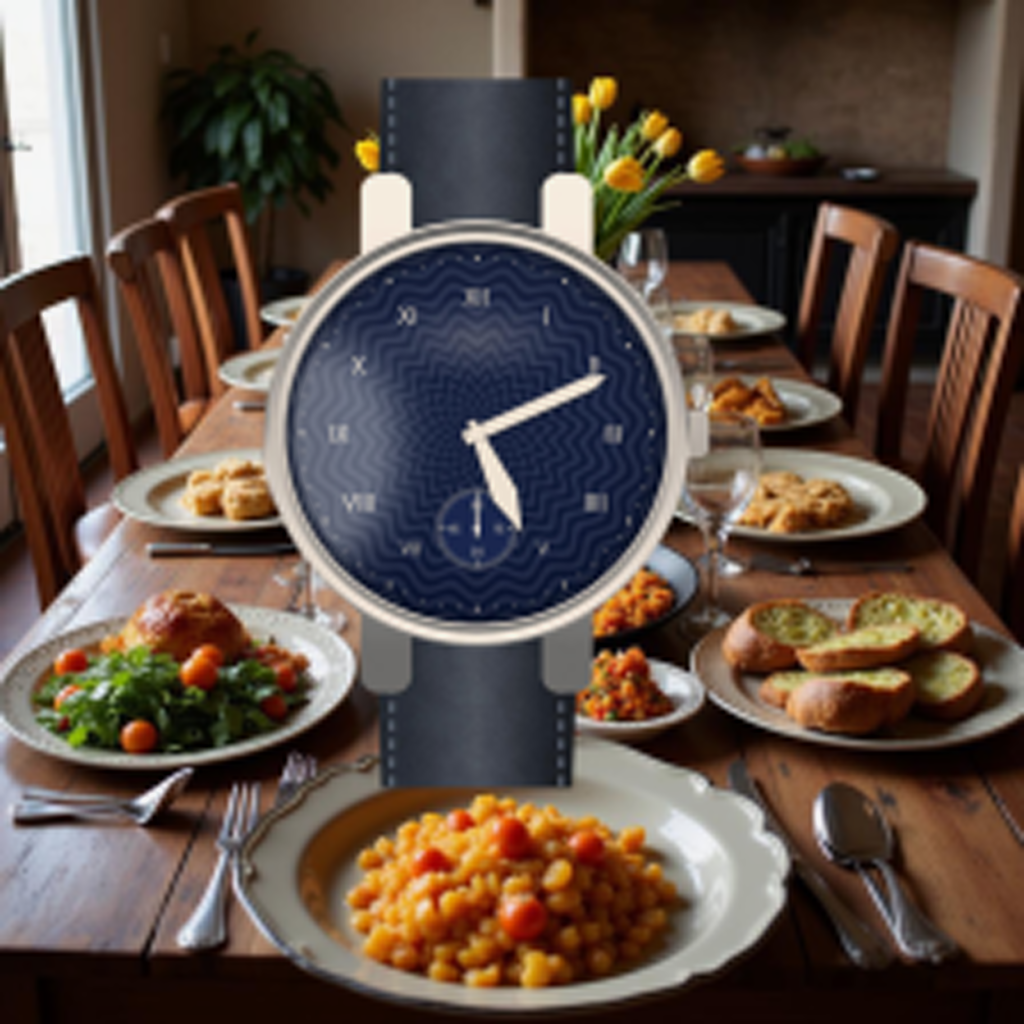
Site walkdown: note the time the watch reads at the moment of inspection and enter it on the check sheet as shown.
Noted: 5:11
